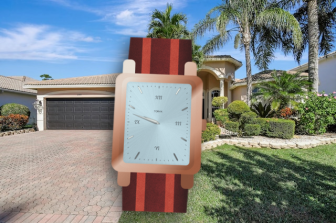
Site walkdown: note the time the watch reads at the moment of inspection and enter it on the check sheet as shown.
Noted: 9:48
